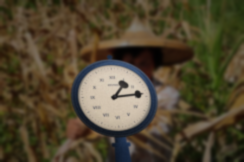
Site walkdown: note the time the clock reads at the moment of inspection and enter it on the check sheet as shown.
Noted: 1:14
